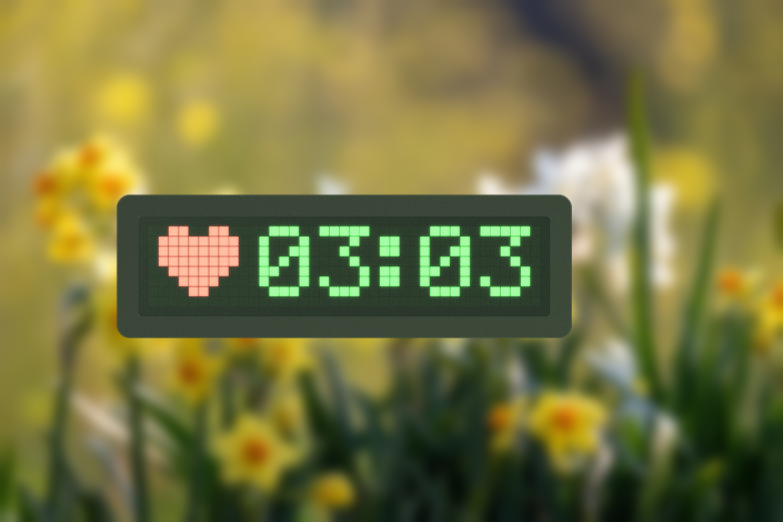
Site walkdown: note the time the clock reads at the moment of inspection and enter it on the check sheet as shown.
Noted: 3:03
